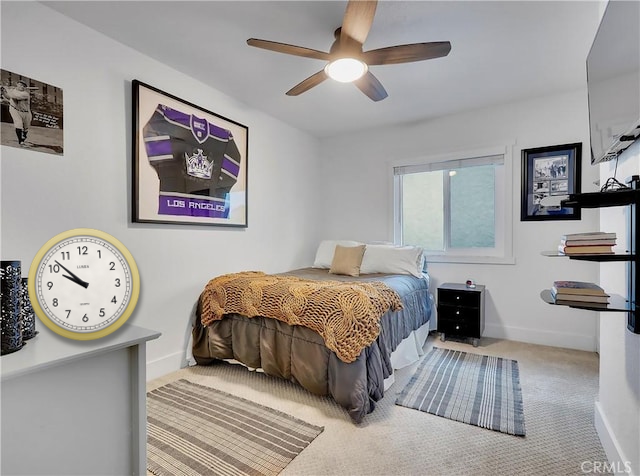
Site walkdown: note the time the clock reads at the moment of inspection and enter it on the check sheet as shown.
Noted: 9:52
